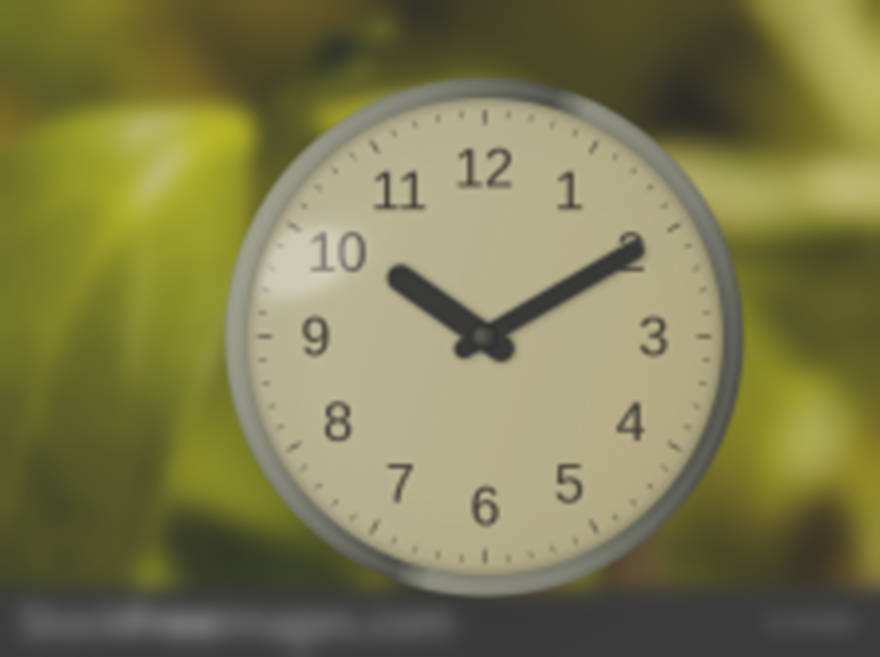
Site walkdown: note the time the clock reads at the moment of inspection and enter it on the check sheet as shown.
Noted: 10:10
